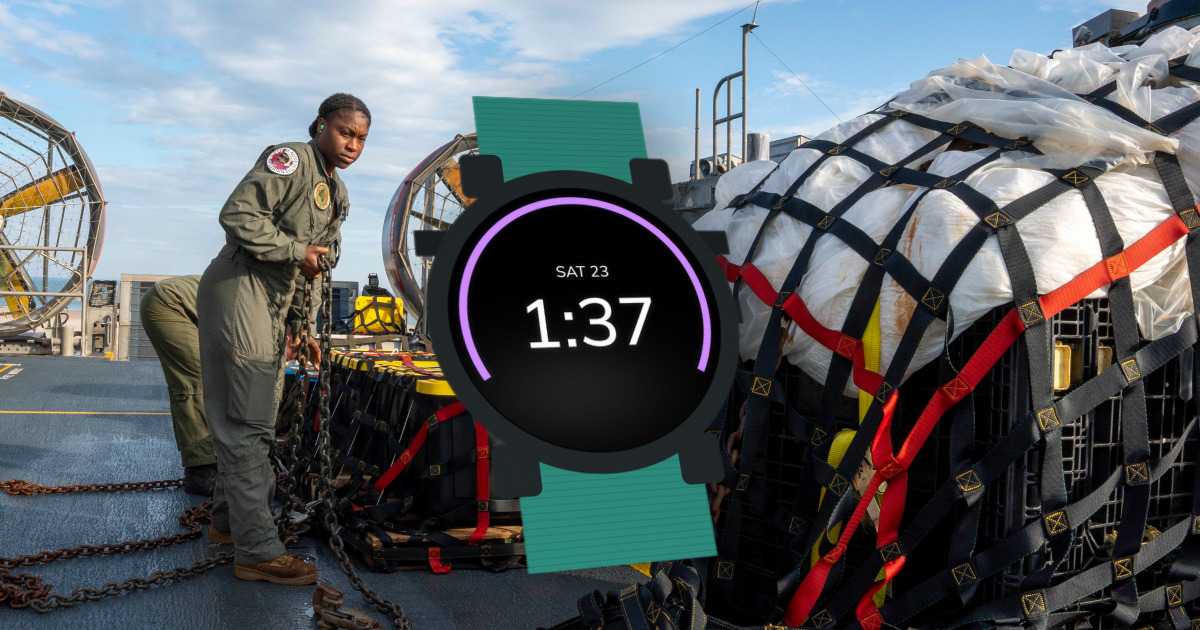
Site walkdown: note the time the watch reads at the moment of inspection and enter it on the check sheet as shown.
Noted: 1:37
